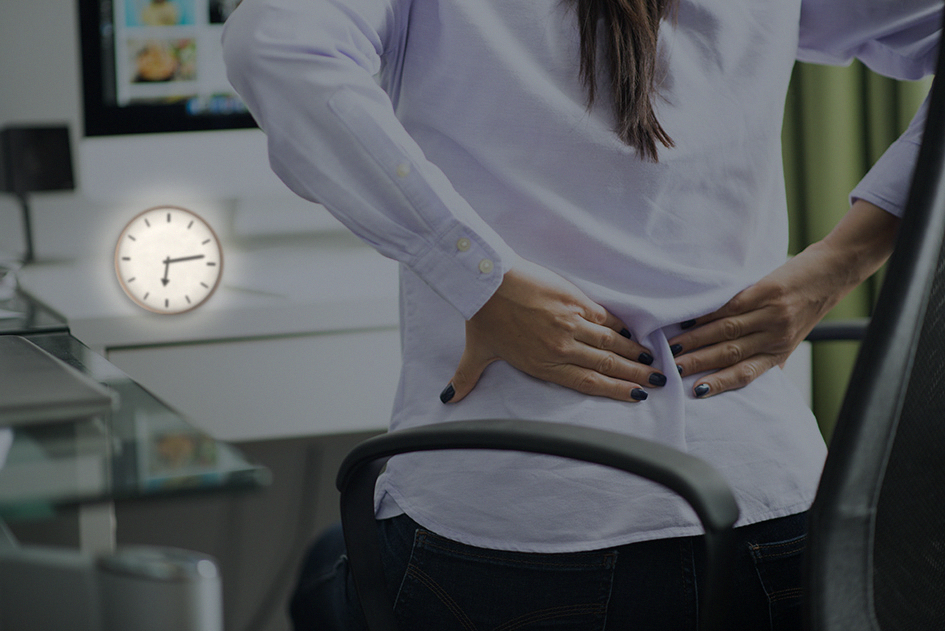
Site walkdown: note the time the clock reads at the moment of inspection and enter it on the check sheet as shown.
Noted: 6:13
